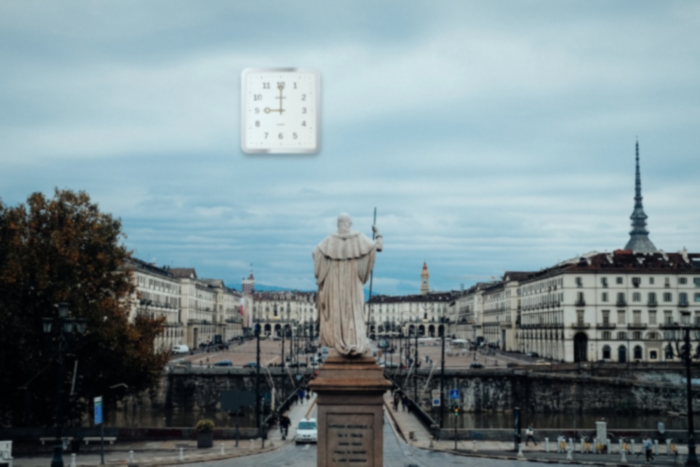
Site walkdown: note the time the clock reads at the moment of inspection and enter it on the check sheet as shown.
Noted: 9:00
